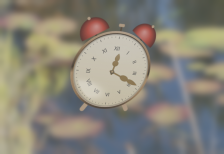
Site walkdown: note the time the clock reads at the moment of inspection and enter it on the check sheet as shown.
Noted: 12:19
